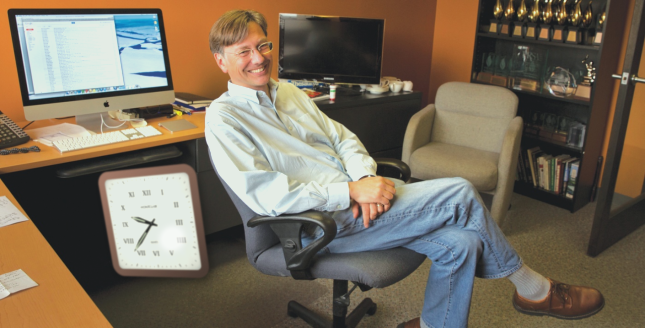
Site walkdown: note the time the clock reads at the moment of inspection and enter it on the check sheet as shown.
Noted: 9:37
